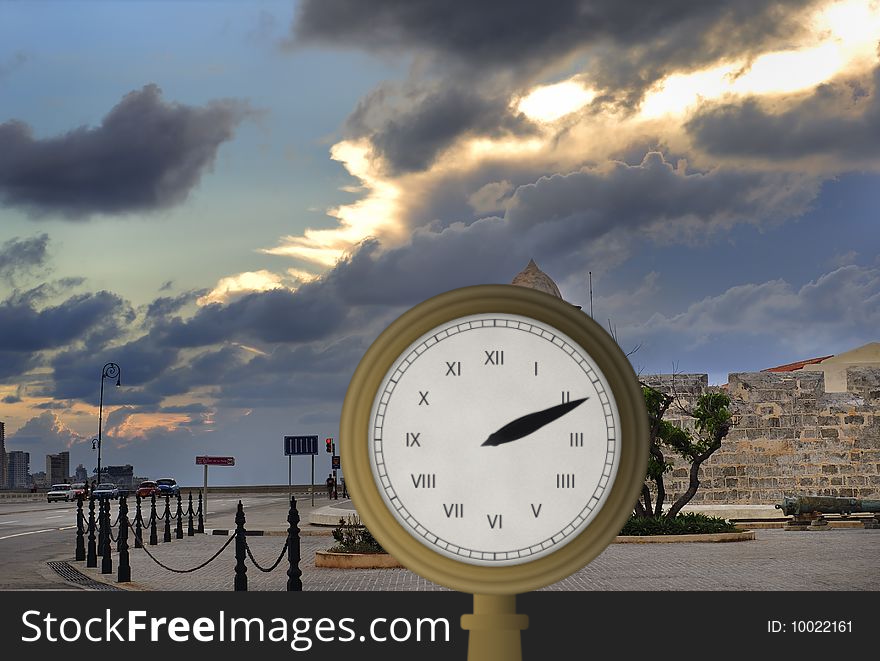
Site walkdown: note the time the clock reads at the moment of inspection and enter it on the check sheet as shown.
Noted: 2:11
